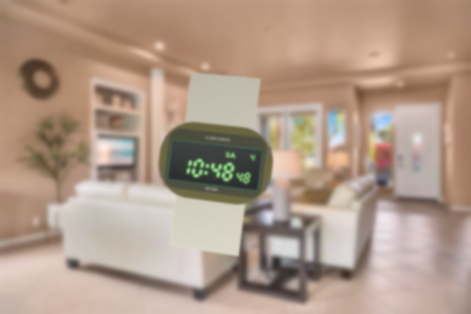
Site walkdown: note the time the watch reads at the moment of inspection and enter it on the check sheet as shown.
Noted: 10:48
